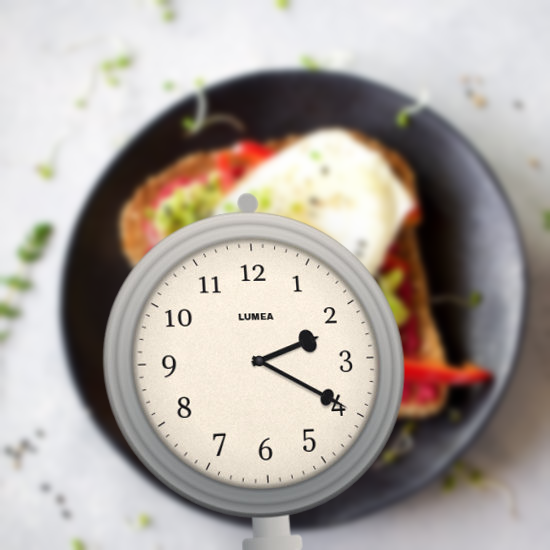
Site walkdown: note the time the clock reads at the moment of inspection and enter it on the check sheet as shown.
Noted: 2:20
